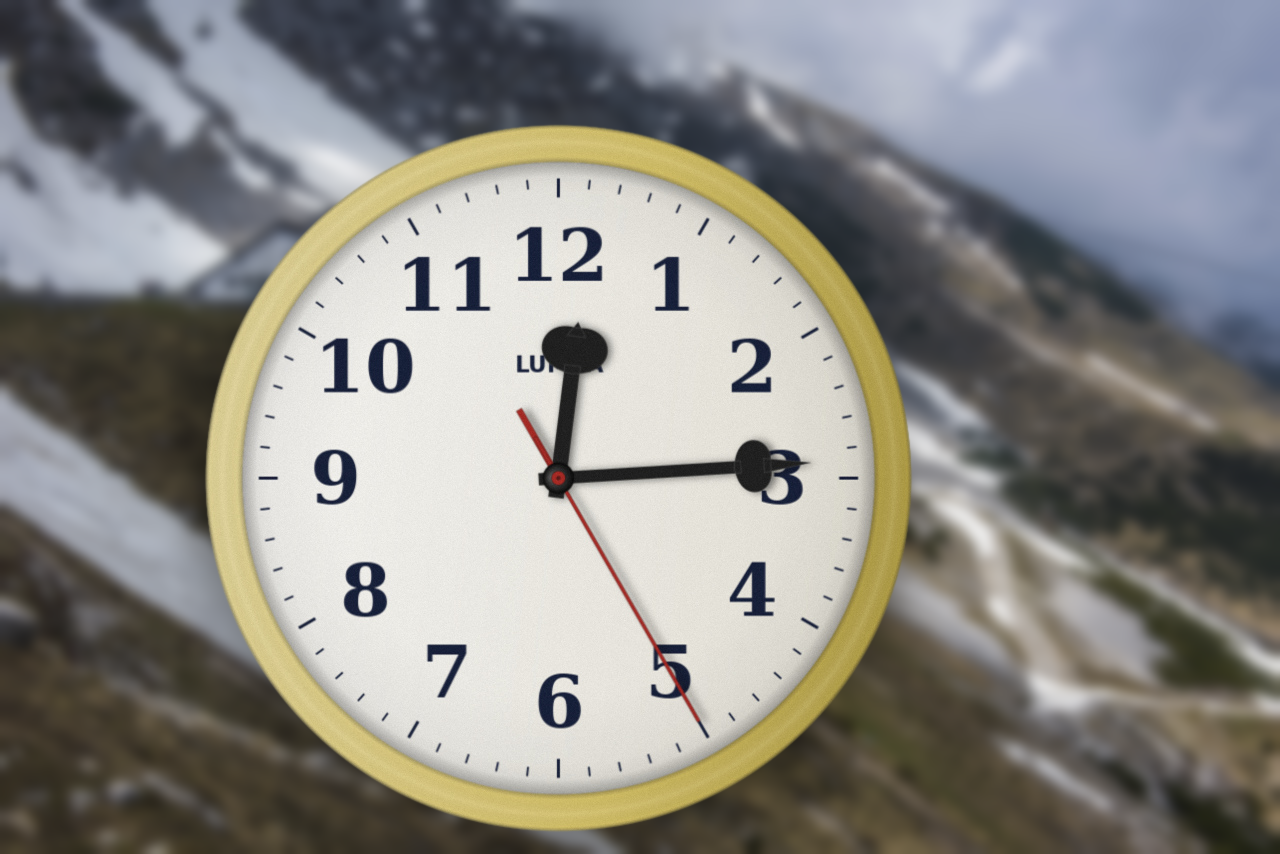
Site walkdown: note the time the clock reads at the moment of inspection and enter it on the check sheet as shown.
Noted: 12:14:25
